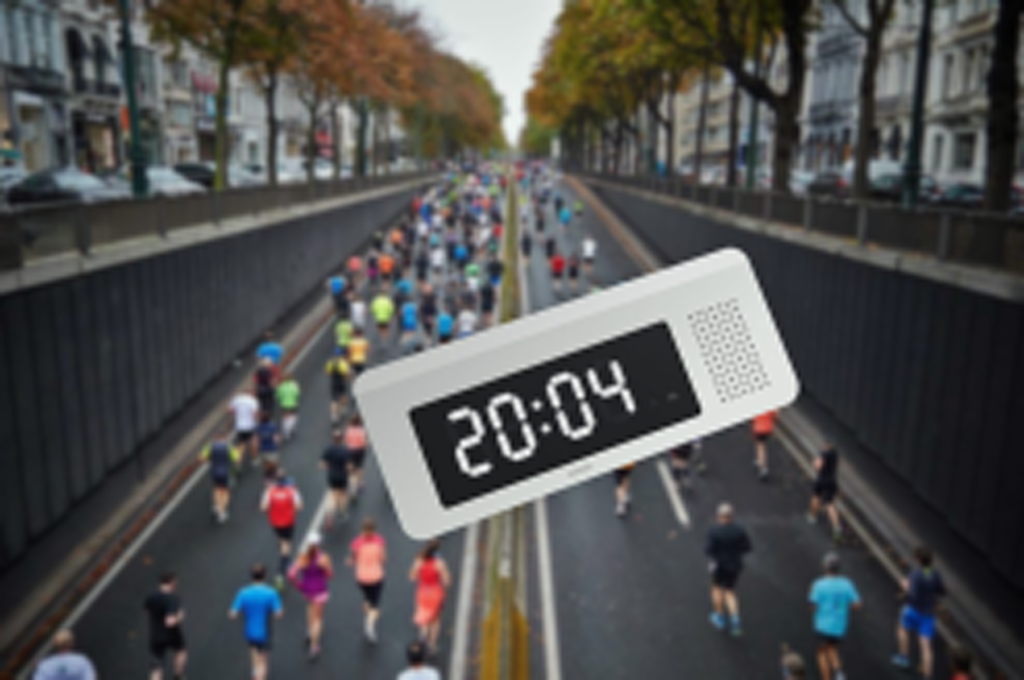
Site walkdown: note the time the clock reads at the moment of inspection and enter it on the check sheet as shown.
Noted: 20:04
